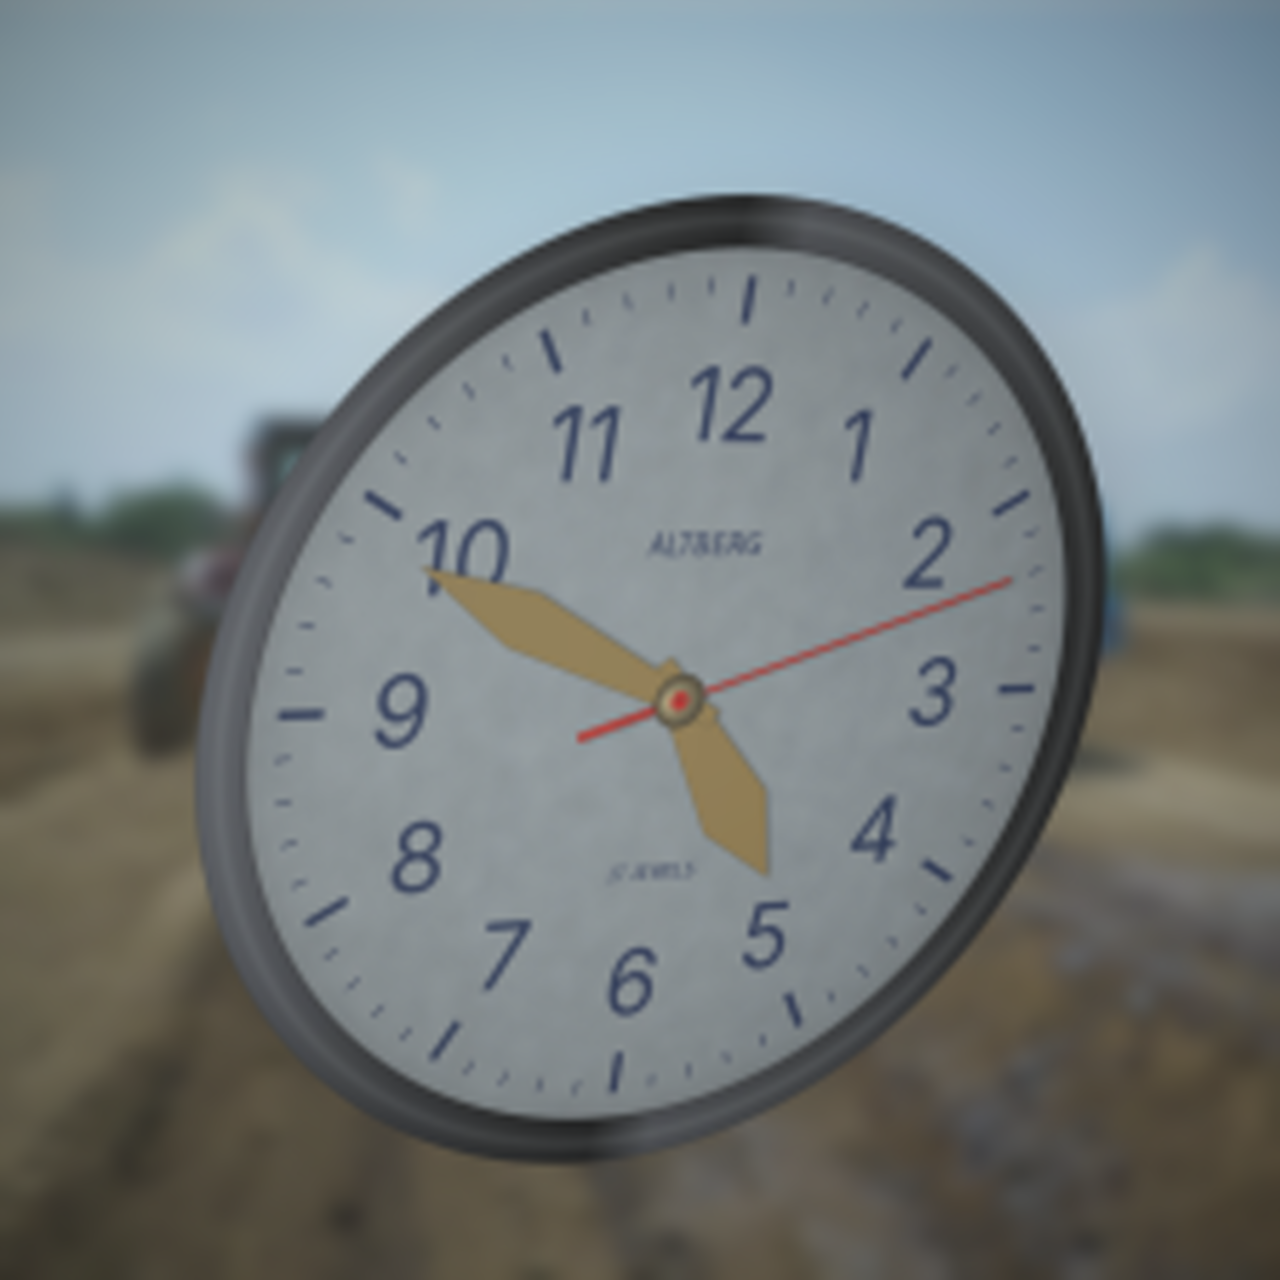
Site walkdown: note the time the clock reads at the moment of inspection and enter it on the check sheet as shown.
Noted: 4:49:12
